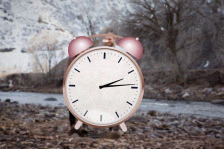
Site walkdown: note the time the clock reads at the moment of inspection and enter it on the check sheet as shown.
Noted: 2:14
